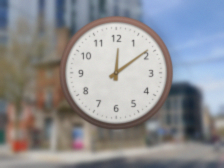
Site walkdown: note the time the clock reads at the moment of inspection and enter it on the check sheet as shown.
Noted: 12:09
